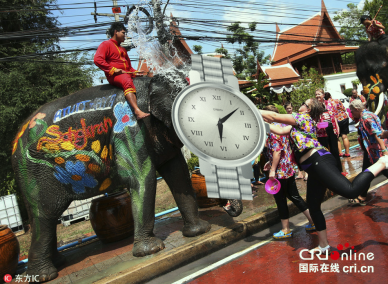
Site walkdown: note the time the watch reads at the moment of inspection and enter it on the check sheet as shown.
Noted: 6:08
